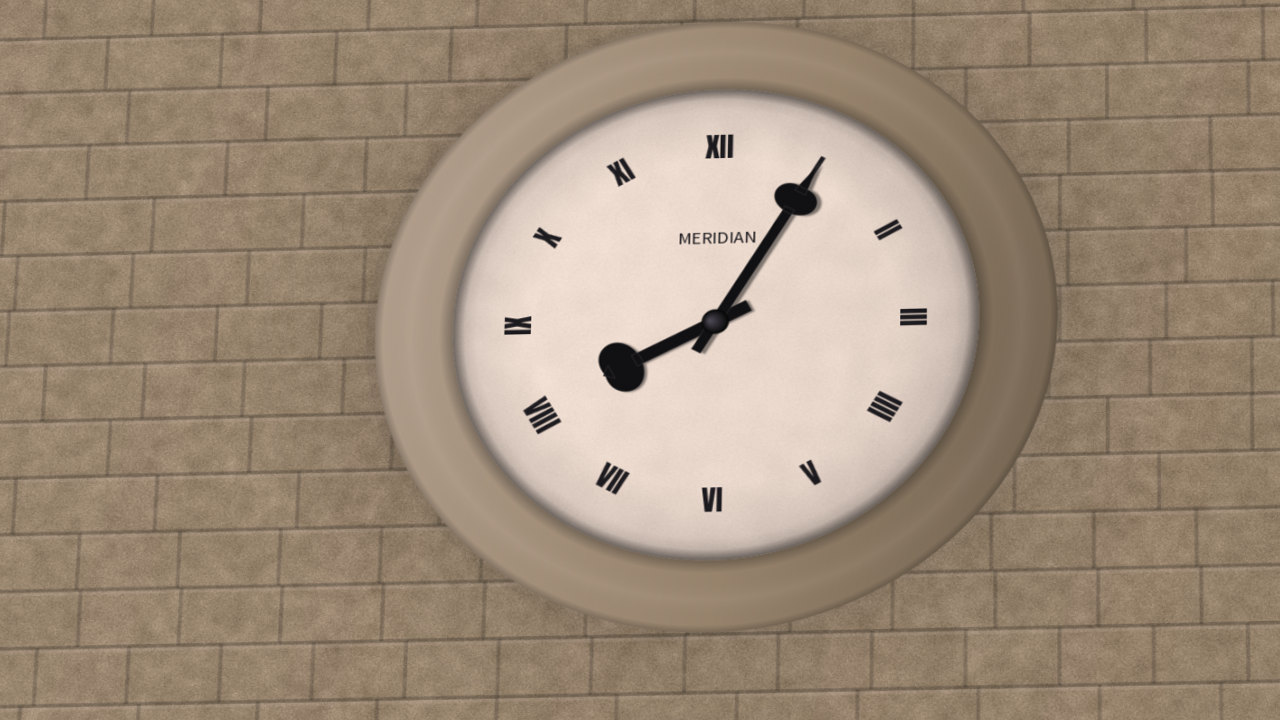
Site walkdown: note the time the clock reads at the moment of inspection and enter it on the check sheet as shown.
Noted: 8:05
